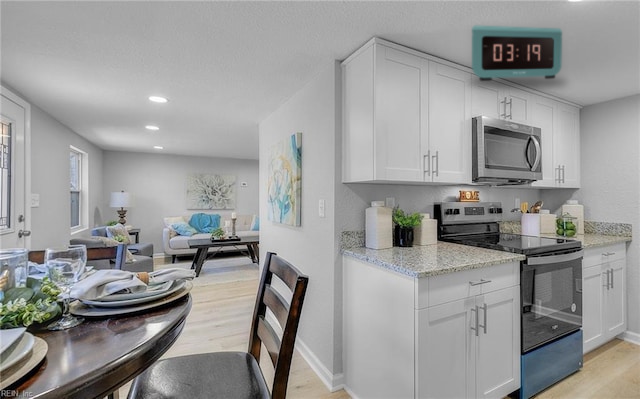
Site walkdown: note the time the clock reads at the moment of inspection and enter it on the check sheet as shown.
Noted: 3:19
